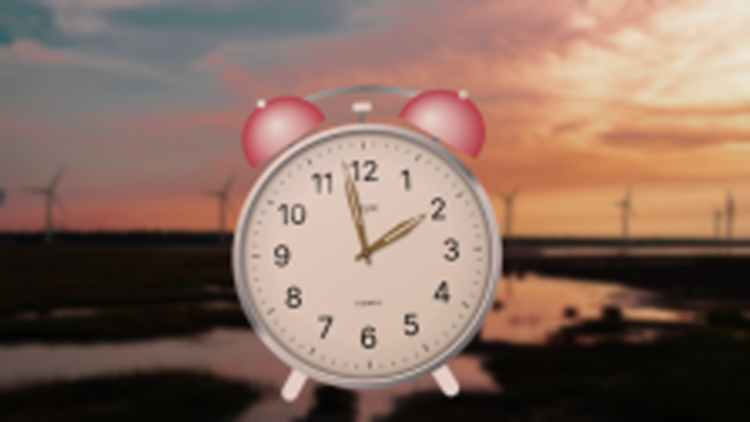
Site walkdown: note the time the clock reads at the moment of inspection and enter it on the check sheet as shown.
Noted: 1:58
